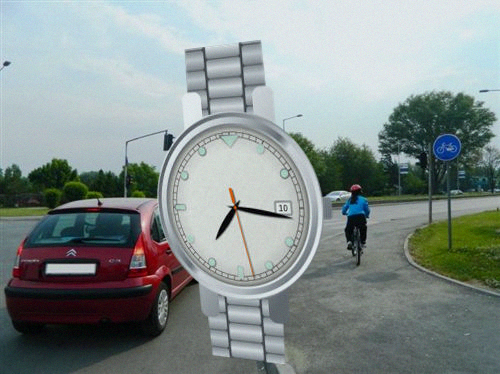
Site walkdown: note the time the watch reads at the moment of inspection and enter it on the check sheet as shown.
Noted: 7:16:28
